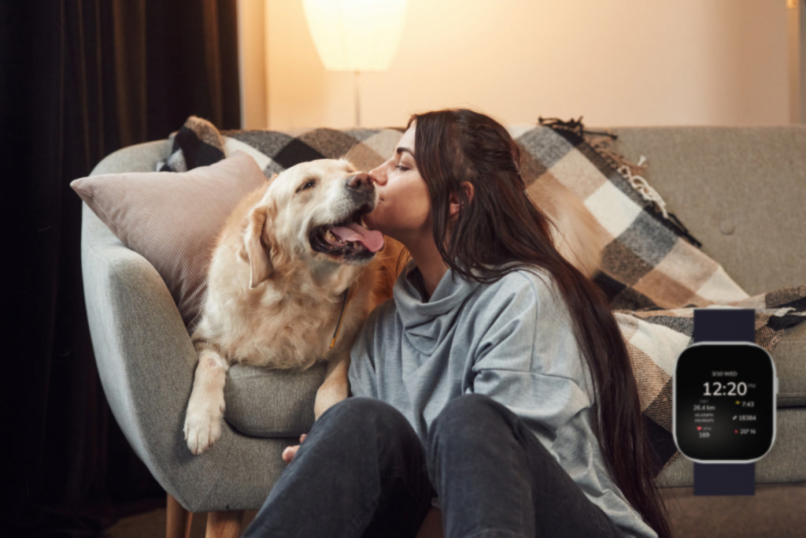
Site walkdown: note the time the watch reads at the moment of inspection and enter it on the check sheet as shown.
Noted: 12:20
